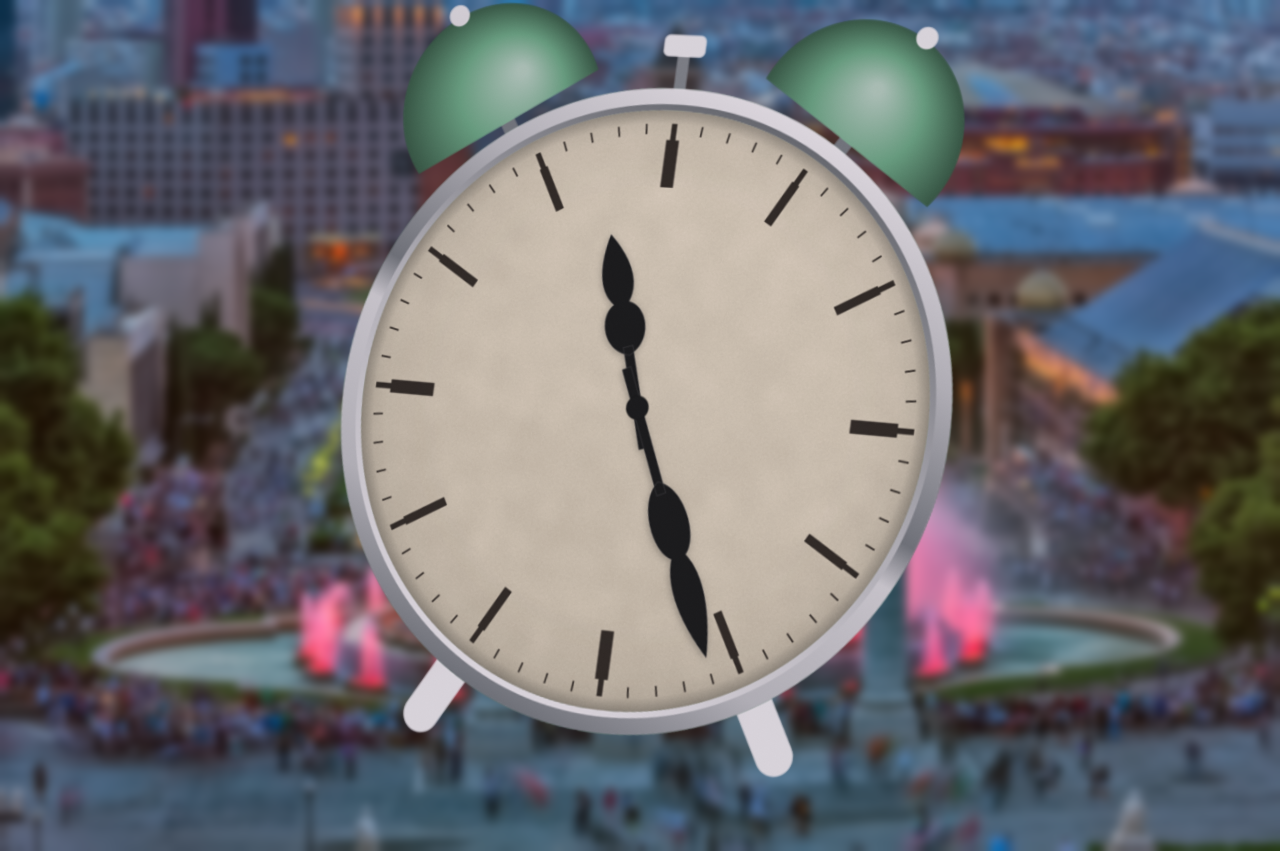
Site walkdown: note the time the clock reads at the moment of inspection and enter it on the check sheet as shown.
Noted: 11:26
